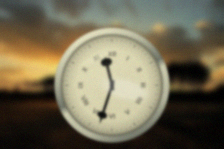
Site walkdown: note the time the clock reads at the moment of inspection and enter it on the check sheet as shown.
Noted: 11:33
